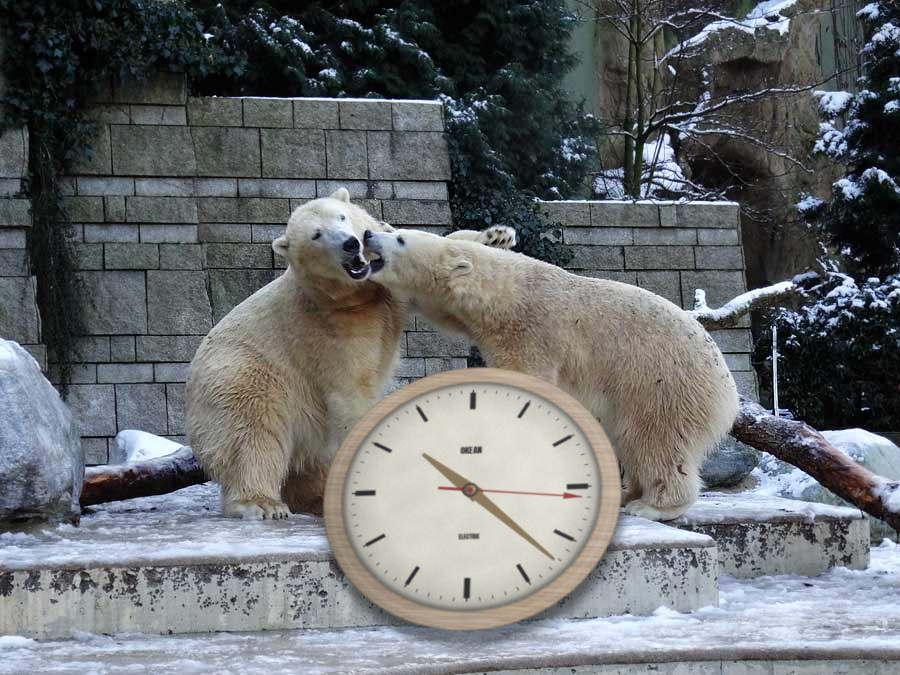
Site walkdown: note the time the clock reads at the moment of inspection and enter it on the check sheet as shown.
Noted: 10:22:16
